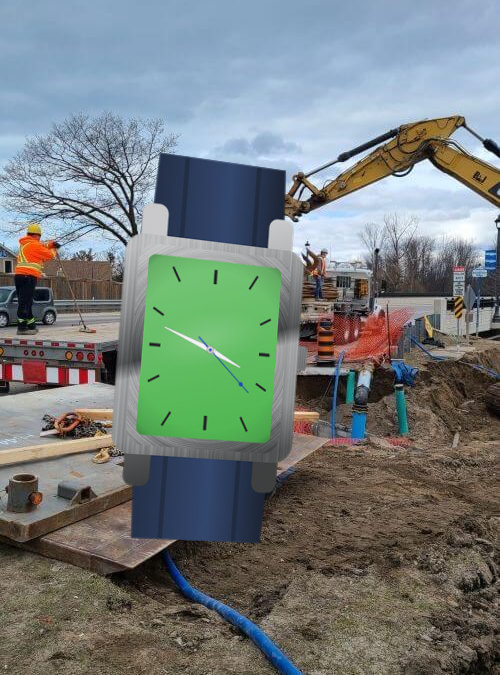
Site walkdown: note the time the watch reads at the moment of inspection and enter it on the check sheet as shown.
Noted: 3:48:22
